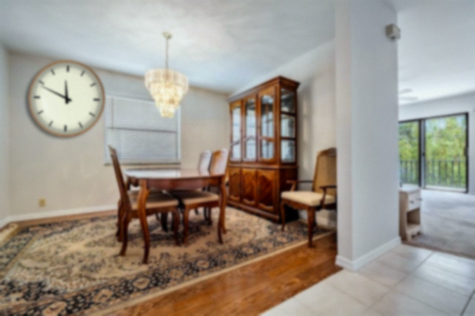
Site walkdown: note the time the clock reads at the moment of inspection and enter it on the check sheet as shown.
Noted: 11:49
